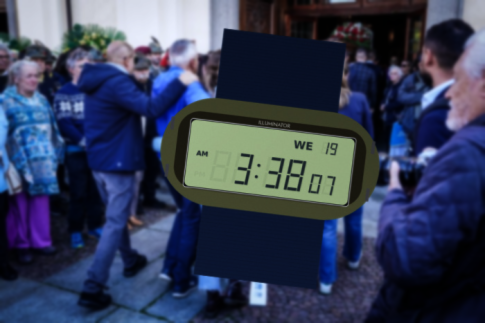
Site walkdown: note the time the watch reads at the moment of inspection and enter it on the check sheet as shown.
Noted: 3:38:07
